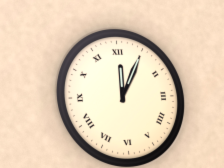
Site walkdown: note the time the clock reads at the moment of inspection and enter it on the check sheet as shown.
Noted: 12:05
